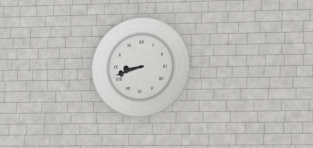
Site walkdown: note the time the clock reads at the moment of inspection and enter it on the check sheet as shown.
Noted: 8:42
